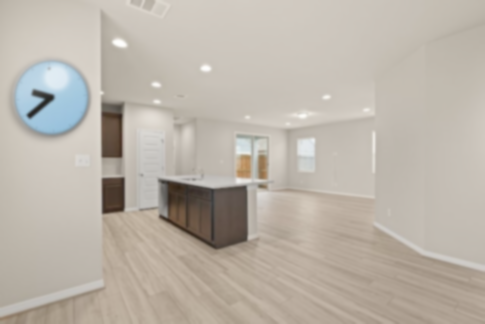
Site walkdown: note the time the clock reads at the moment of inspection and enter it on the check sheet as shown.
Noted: 9:39
